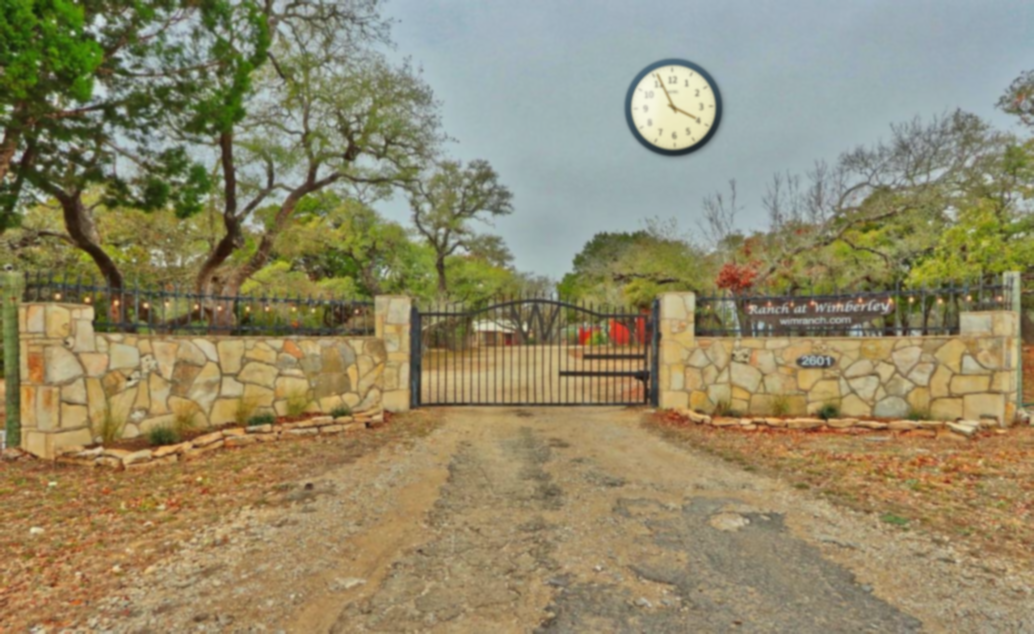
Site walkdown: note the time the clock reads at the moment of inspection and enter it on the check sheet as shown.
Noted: 3:56
